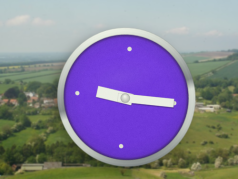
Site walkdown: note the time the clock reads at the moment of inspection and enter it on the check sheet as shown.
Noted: 9:15
